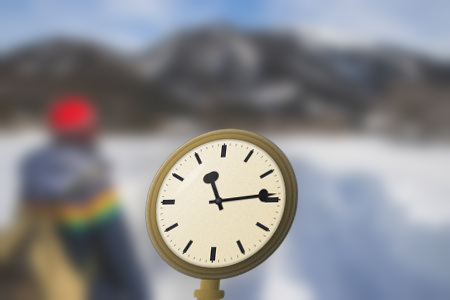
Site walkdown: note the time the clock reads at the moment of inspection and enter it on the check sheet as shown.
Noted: 11:14
